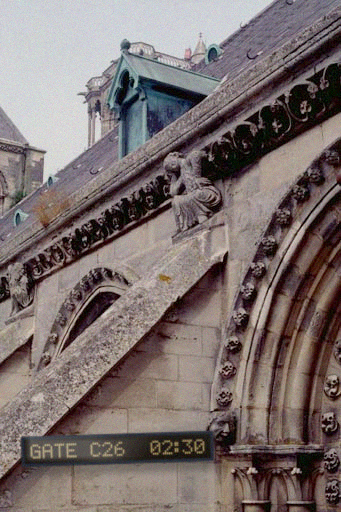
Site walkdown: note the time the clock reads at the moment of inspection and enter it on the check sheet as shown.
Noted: 2:30
